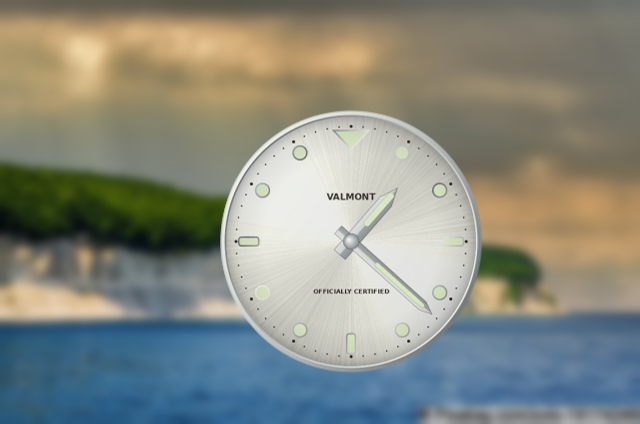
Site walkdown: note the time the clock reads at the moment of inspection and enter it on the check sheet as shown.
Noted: 1:22
